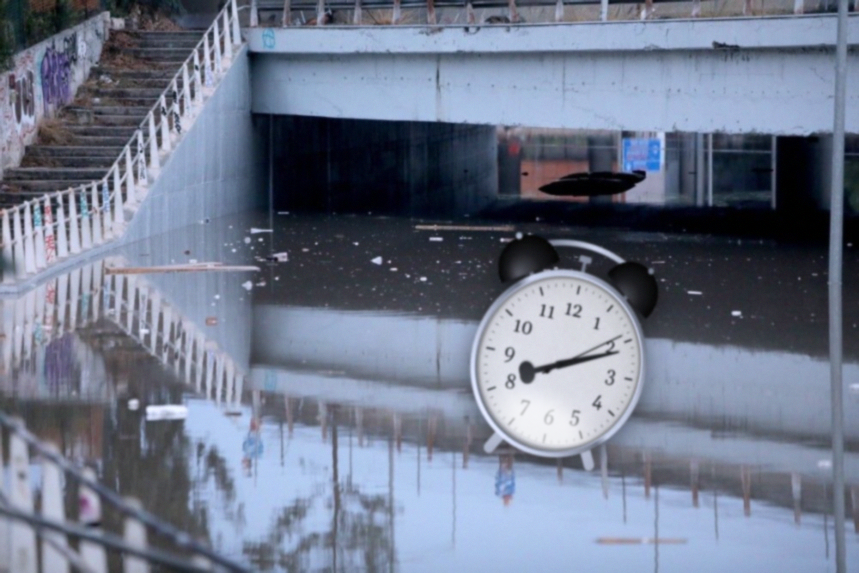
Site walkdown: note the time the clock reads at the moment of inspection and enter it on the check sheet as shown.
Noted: 8:11:09
